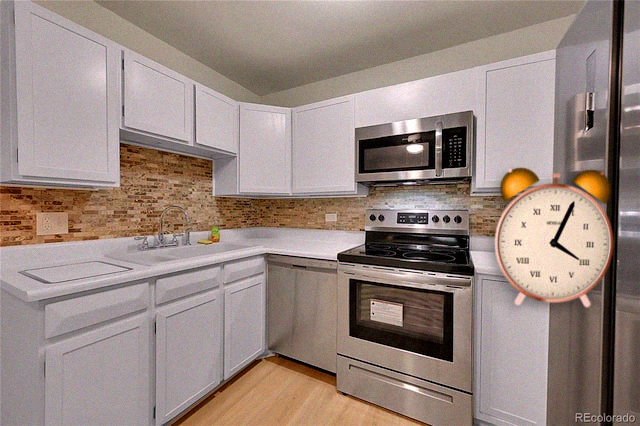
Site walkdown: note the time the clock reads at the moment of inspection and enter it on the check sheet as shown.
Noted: 4:04
